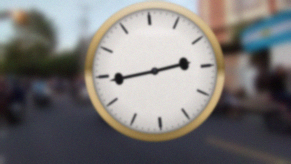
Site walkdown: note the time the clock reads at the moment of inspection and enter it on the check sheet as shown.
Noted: 2:44
